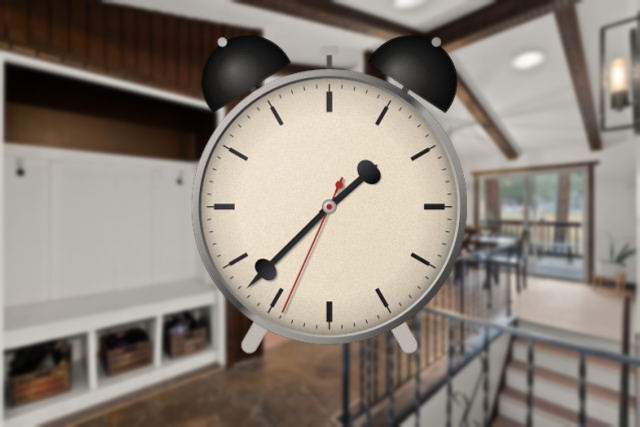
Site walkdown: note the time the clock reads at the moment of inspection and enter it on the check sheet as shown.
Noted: 1:37:34
